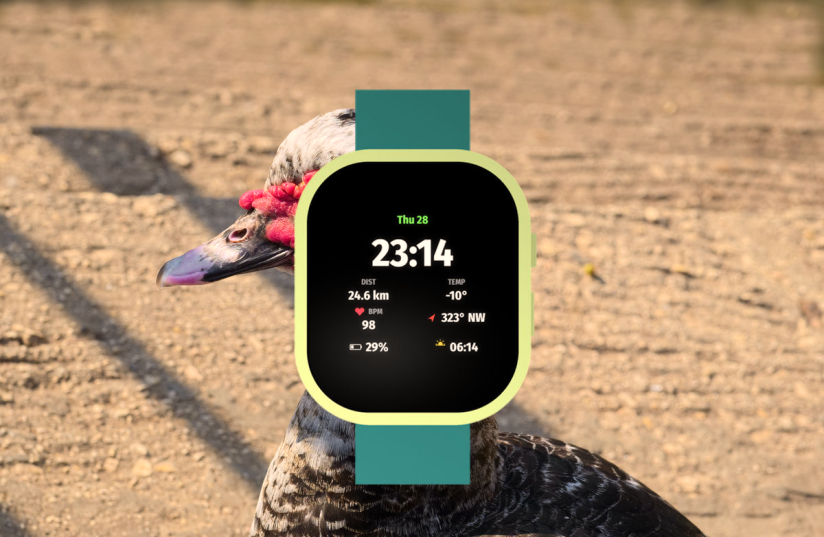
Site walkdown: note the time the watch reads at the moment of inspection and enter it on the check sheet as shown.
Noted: 23:14
